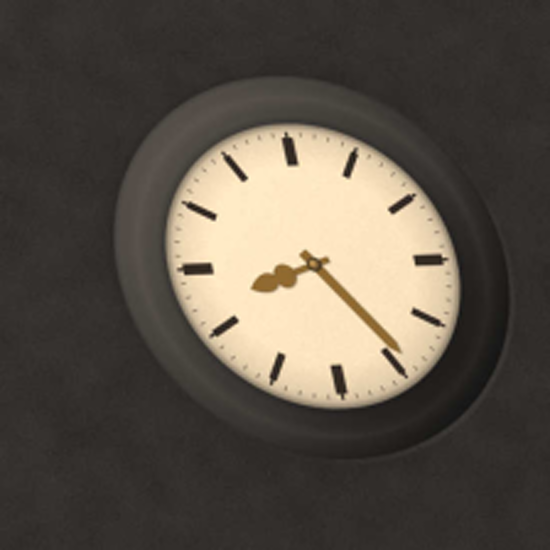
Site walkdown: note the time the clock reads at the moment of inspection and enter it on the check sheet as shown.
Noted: 8:24
